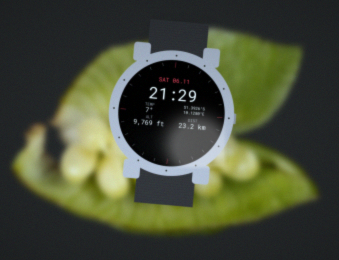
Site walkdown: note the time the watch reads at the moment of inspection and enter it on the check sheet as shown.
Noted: 21:29
